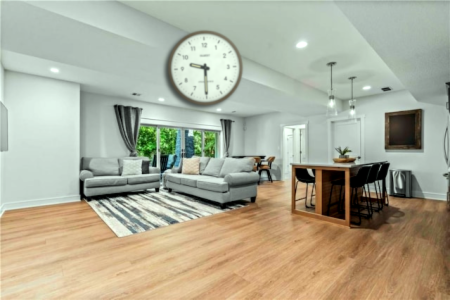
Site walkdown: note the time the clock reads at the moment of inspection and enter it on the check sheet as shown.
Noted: 9:30
